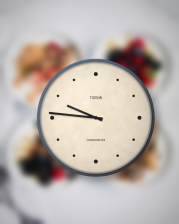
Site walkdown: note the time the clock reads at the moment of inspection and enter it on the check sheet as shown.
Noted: 9:46
